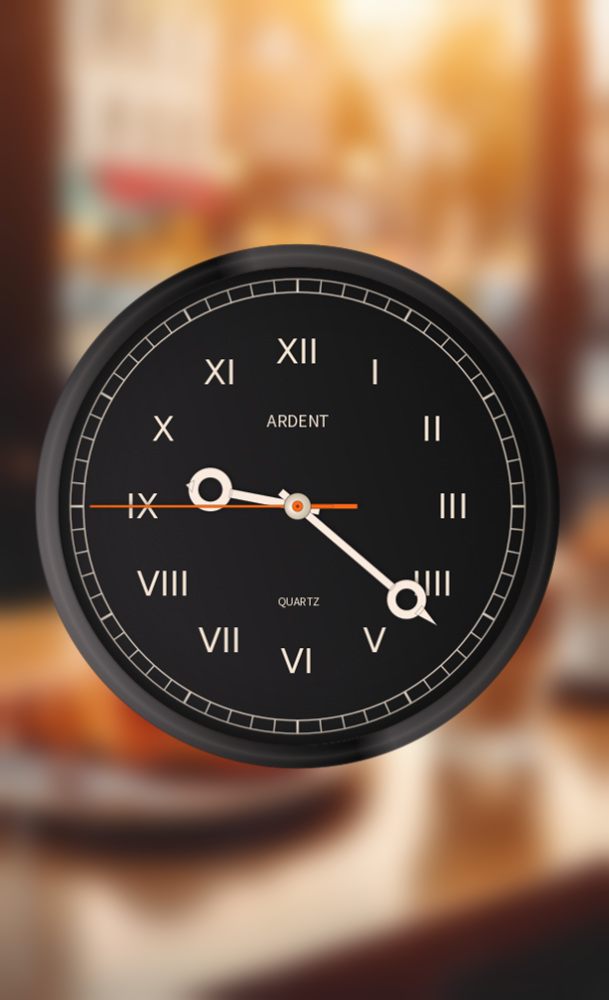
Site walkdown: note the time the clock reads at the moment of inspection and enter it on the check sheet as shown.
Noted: 9:21:45
